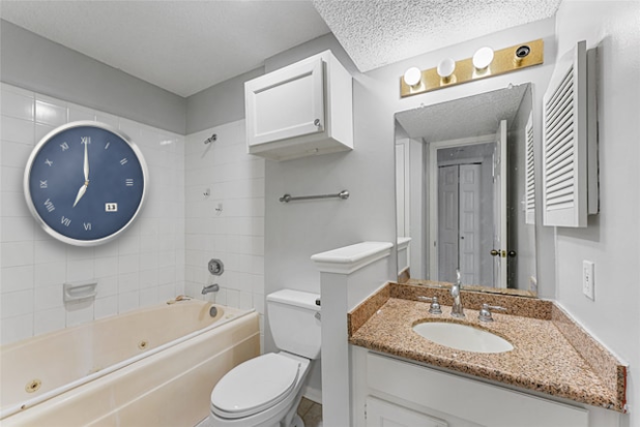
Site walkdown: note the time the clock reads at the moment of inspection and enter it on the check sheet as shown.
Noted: 7:00
